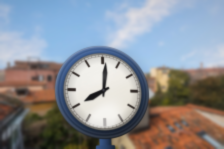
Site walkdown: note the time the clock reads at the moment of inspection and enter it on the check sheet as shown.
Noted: 8:01
